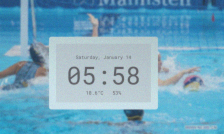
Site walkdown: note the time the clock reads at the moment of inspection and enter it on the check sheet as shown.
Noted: 5:58
